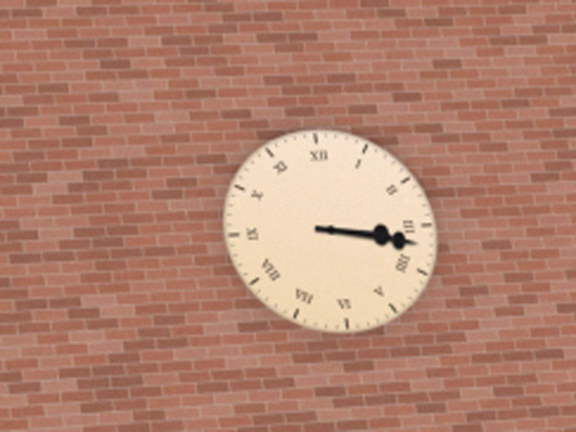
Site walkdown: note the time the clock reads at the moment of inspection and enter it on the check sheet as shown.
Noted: 3:17
